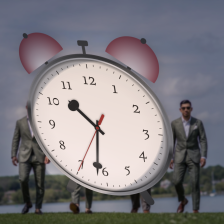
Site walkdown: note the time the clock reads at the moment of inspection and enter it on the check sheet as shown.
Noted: 10:31:35
